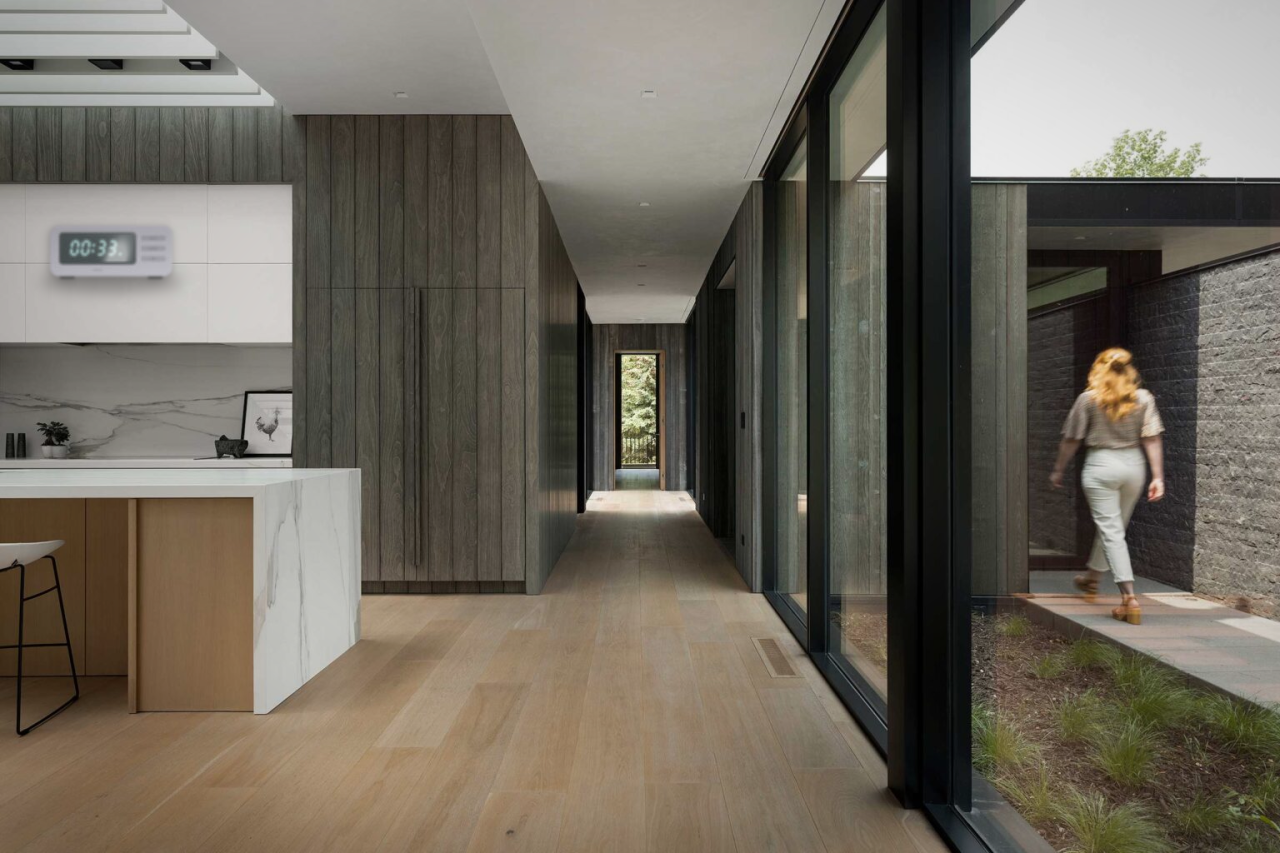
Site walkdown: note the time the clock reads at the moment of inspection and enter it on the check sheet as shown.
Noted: 0:33
